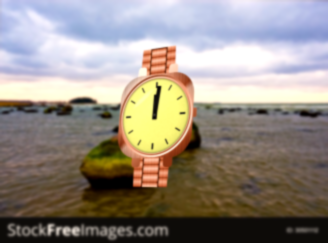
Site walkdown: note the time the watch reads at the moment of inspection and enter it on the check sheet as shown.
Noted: 12:01
